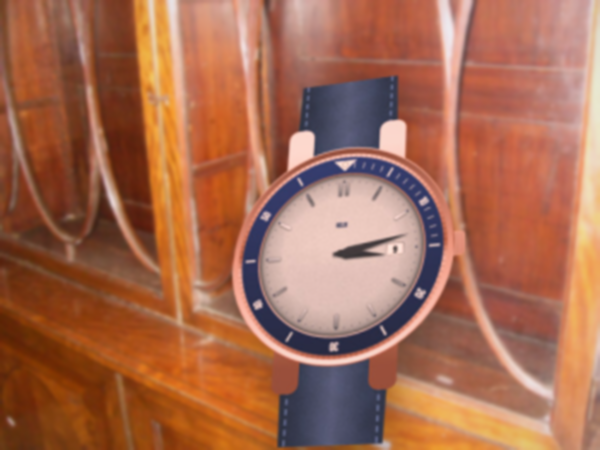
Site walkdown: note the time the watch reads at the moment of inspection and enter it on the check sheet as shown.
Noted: 3:13
